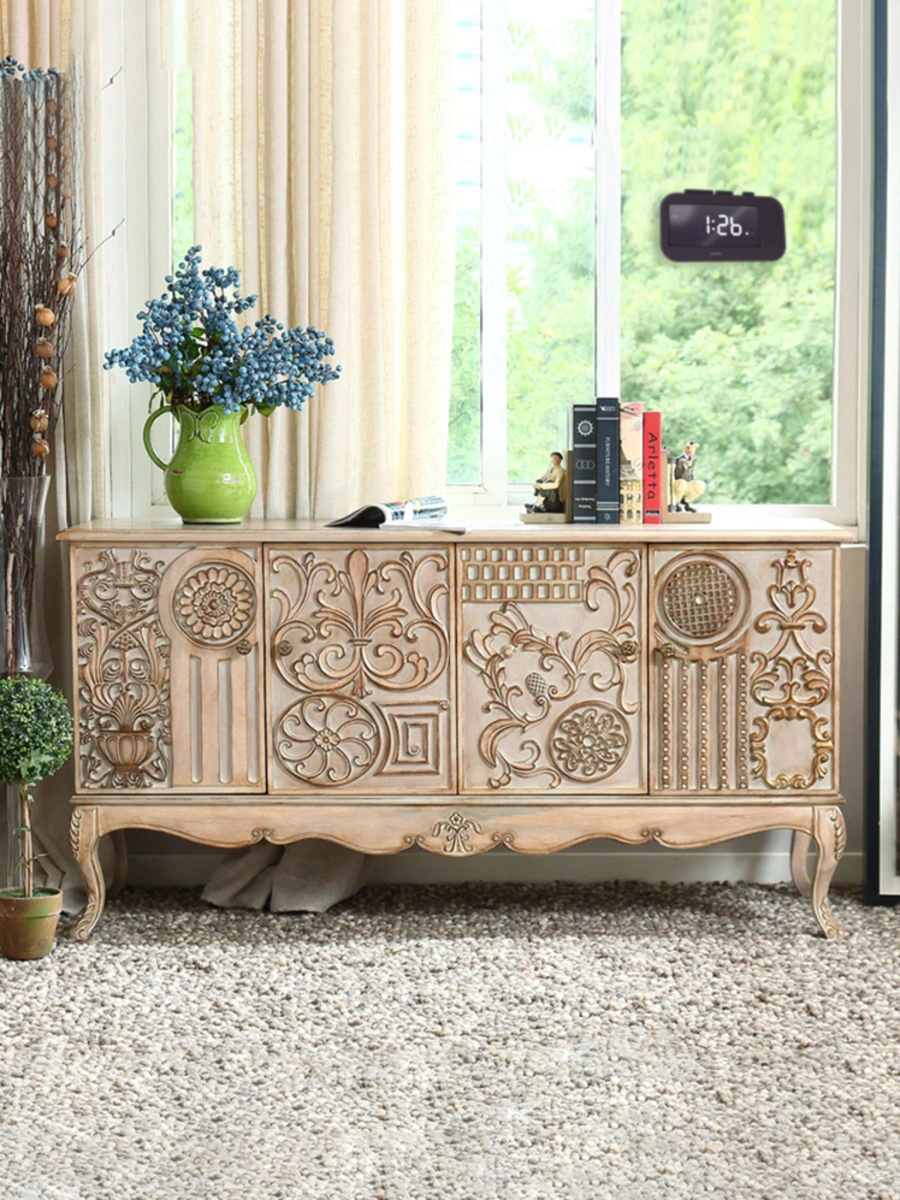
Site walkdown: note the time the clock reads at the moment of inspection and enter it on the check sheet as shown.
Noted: 1:26
